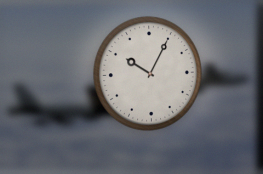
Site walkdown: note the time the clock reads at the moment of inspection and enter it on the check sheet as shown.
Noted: 10:05
